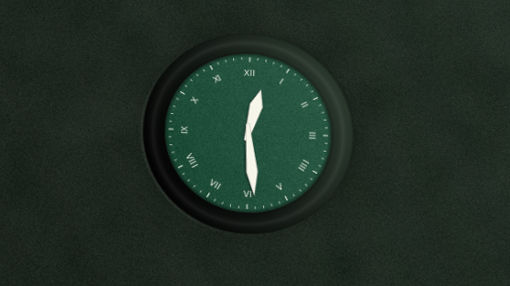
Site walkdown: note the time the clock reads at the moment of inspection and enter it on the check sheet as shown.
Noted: 12:29
